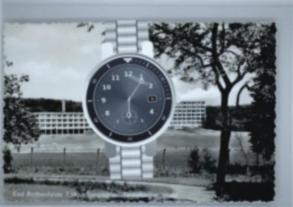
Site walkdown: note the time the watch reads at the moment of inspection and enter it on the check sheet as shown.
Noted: 6:06
